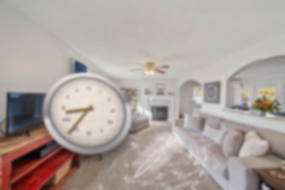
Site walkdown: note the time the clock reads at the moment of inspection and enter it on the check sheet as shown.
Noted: 8:36
